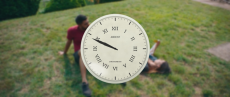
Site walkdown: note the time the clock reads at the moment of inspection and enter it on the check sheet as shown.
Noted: 9:49
